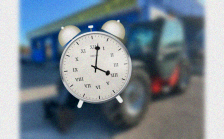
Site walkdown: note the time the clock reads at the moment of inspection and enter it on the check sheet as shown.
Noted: 4:02
